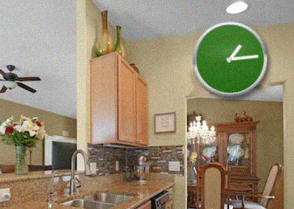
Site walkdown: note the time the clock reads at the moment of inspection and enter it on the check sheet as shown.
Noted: 1:14
